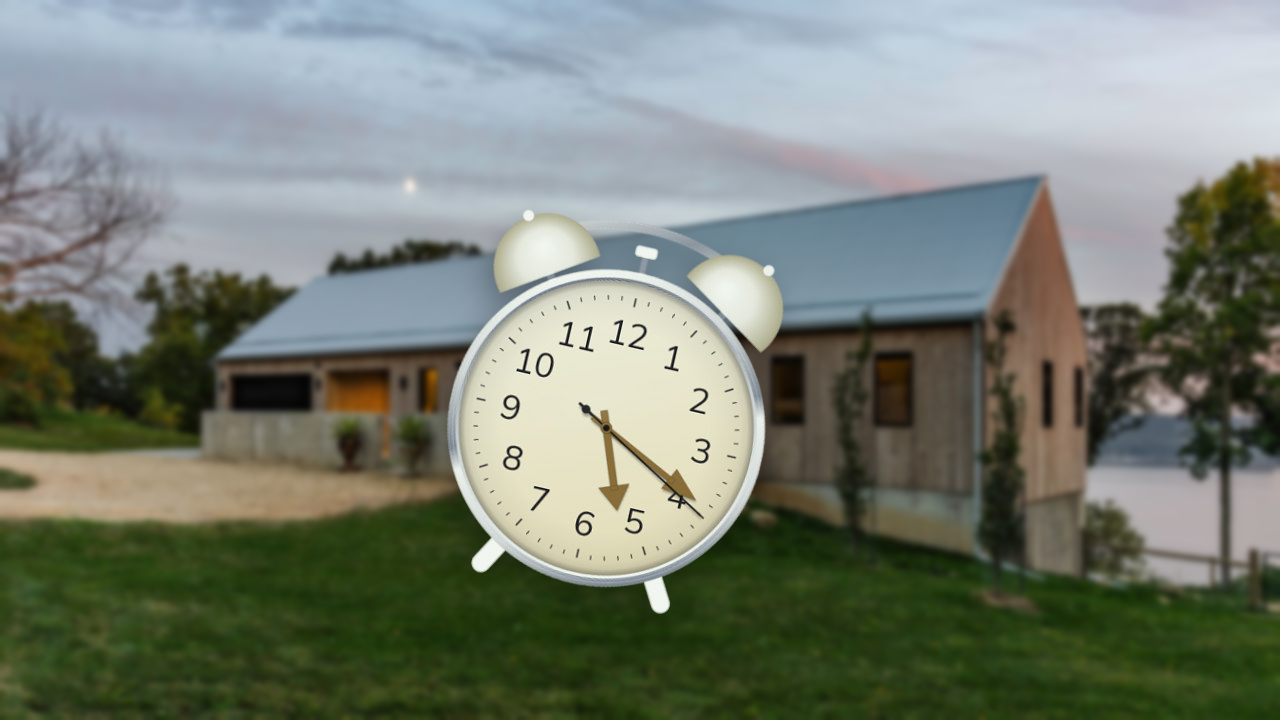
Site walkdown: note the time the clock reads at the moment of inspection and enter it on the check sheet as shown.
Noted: 5:19:20
